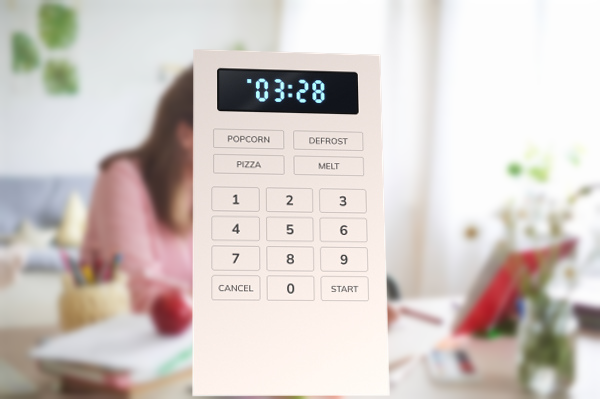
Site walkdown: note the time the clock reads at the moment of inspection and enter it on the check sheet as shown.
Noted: 3:28
